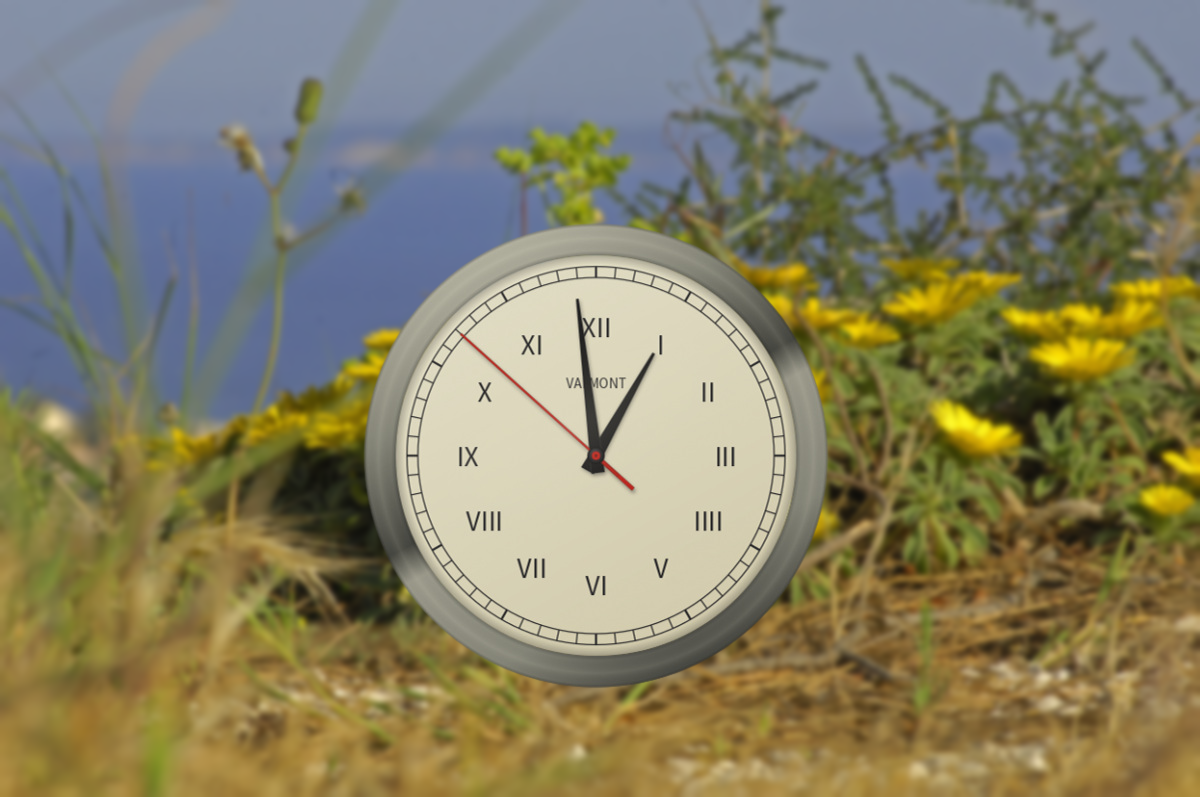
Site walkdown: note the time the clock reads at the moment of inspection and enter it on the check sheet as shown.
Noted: 12:58:52
